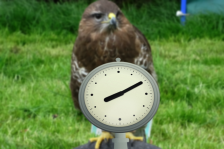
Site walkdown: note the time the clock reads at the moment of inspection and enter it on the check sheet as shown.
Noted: 8:10
